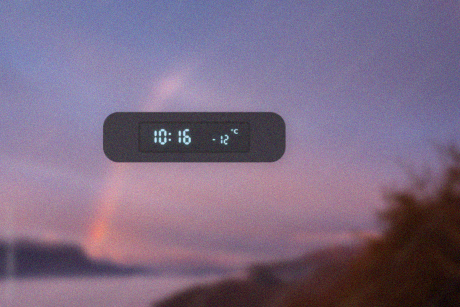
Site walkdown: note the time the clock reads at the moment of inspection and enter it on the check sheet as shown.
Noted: 10:16
